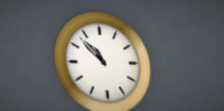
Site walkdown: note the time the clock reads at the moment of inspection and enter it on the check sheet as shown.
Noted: 10:53
